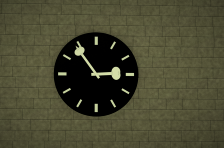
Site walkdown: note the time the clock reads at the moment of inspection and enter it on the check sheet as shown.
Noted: 2:54
